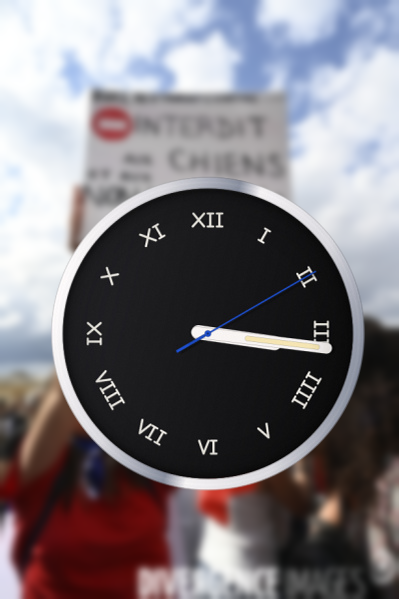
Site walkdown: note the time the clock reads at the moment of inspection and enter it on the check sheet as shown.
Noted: 3:16:10
